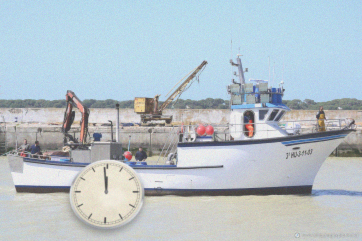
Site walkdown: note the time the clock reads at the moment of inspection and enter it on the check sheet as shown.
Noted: 11:59
